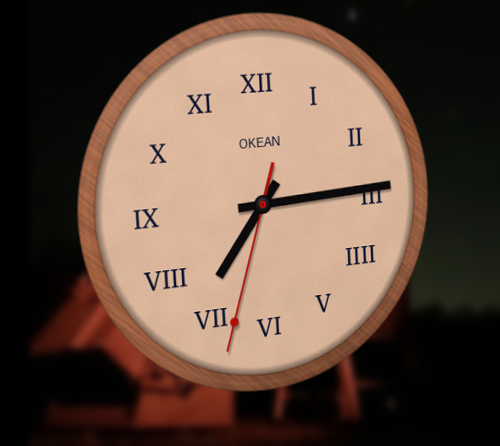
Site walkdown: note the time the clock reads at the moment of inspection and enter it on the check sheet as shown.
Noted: 7:14:33
